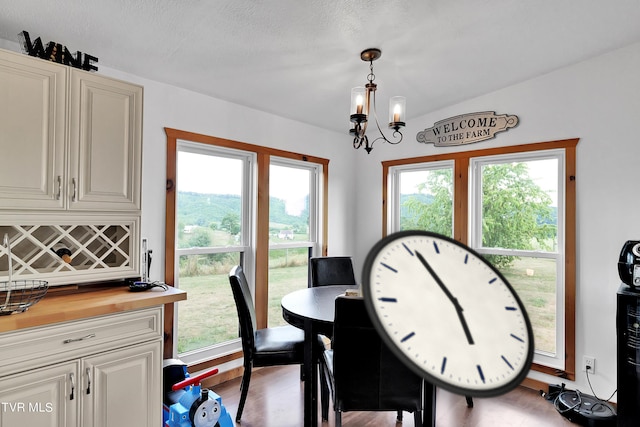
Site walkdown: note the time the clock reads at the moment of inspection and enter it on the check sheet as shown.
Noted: 5:56
